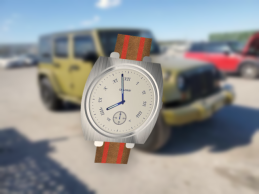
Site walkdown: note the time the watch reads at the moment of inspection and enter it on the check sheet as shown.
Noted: 7:58
